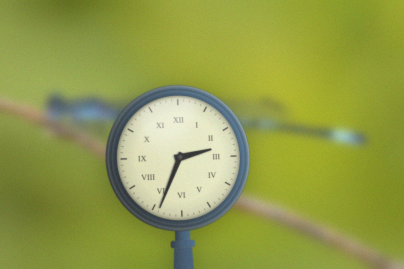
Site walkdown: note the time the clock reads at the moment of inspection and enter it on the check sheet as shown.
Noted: 2:34
